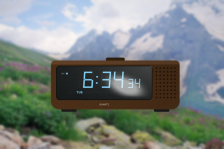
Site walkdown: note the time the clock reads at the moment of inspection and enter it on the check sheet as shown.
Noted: 6:34:34
